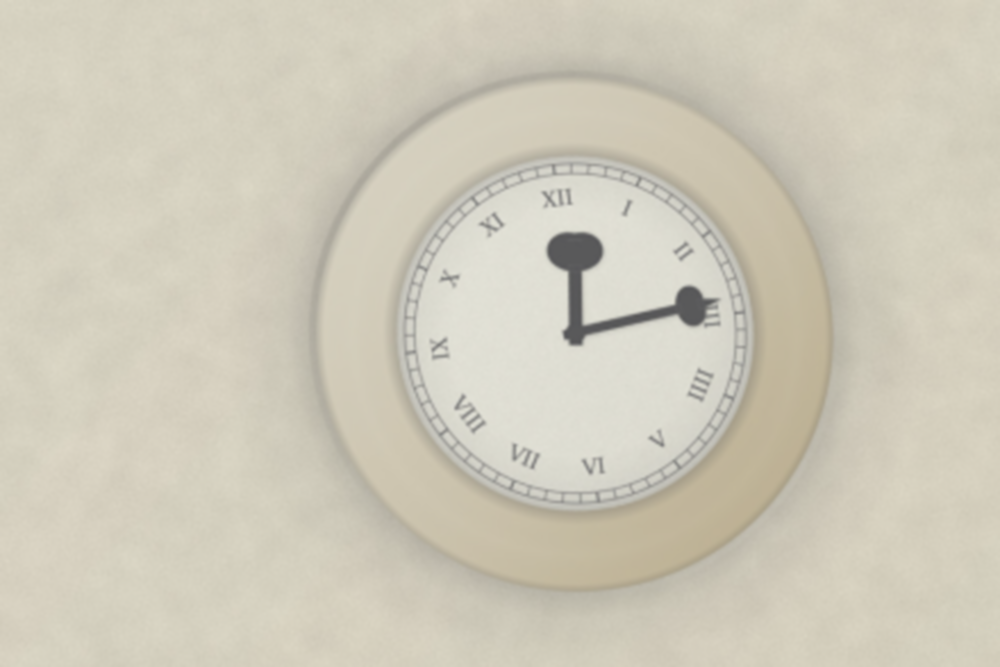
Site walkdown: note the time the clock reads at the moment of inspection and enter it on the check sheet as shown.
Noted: 12:14
